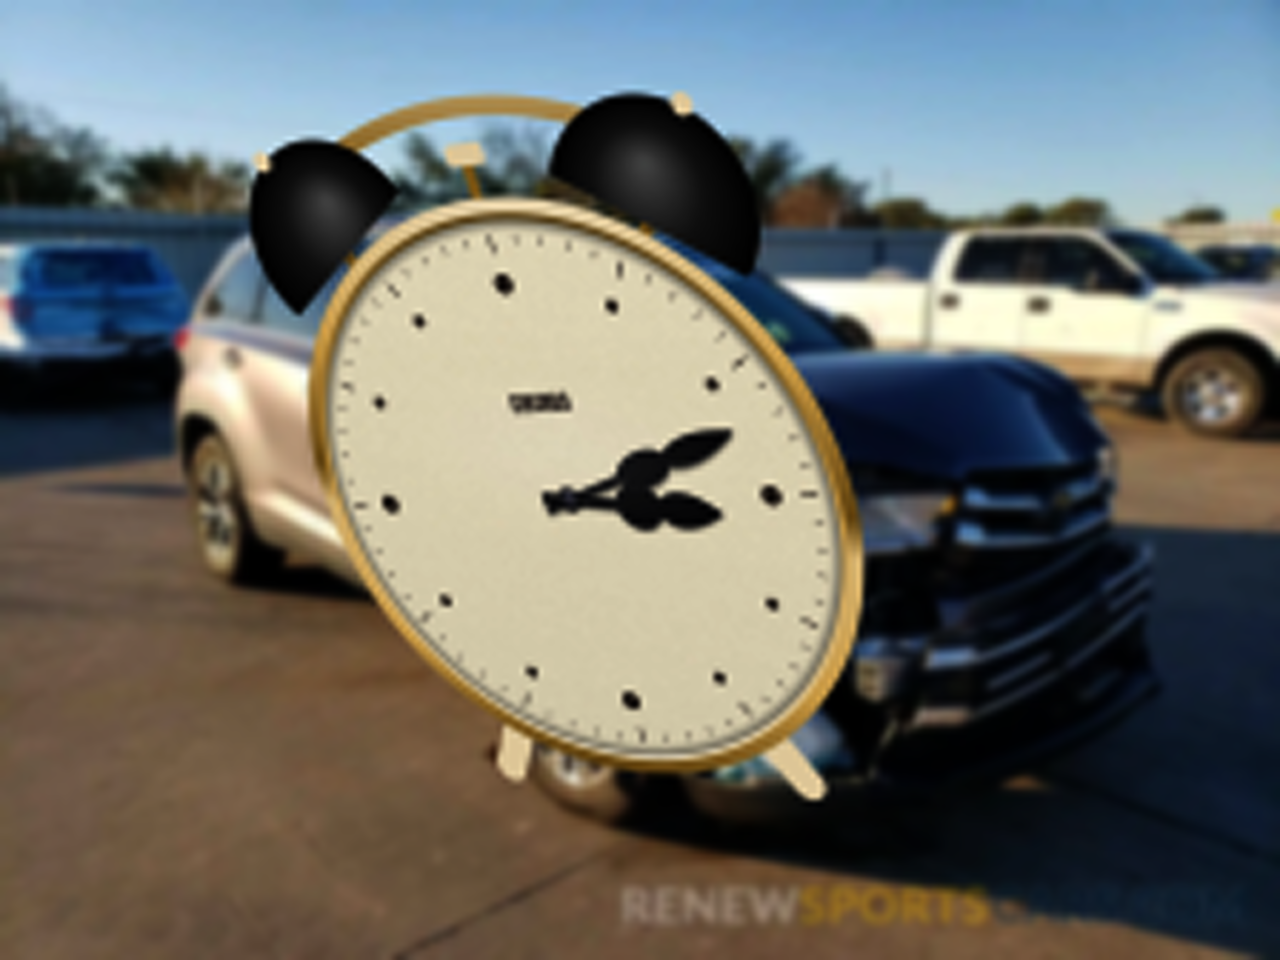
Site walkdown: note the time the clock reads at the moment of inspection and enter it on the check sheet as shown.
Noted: 3:12
